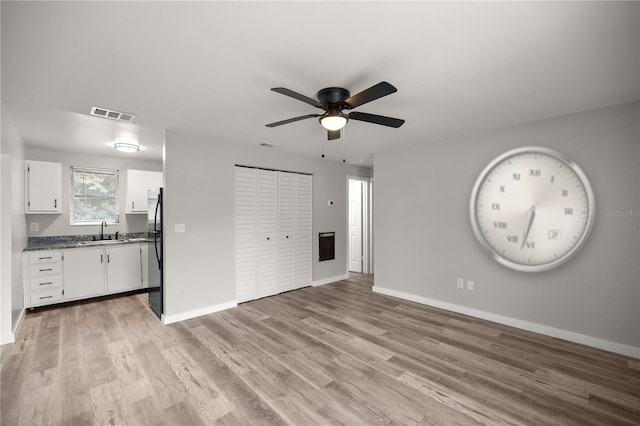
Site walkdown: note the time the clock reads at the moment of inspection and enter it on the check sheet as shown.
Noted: 6:32
